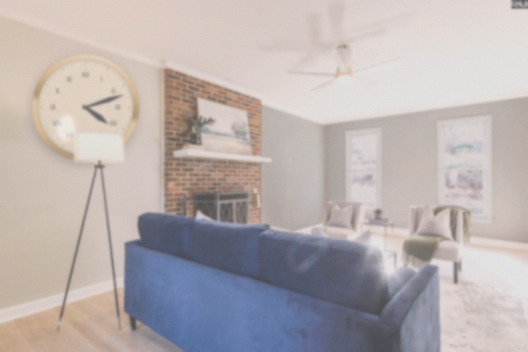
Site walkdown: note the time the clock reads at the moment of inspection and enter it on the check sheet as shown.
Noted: 4:12
